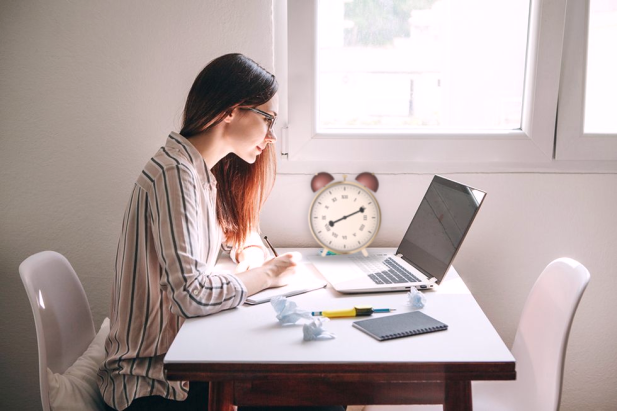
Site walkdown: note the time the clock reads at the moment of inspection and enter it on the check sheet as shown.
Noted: 8:11
